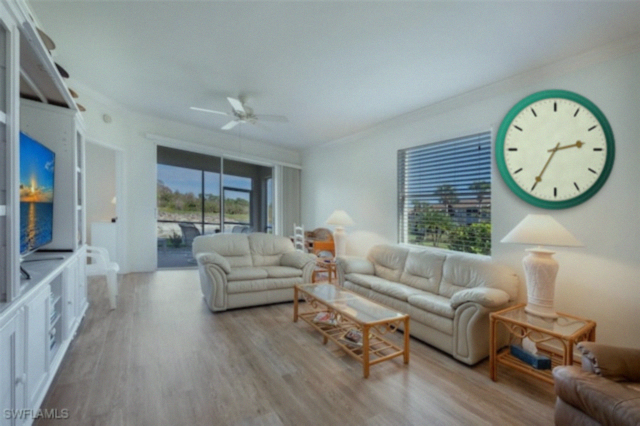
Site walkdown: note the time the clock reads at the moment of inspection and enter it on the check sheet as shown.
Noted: 2:35
